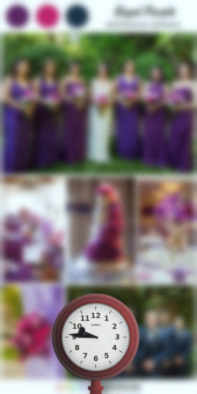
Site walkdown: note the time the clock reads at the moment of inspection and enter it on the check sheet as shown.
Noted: 9:46
